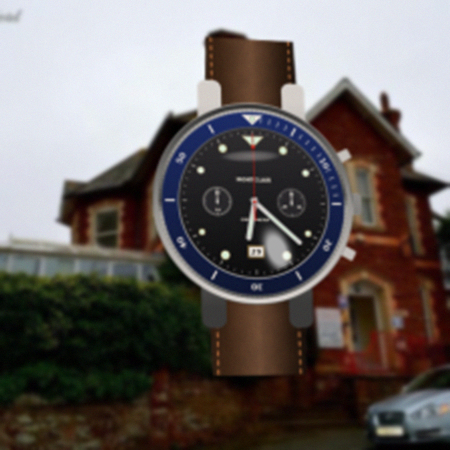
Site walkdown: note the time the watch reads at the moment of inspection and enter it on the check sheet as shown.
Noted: 6:22
